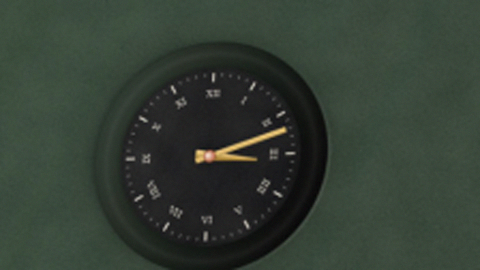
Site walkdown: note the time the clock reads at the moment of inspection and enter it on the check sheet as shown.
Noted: 3:12
